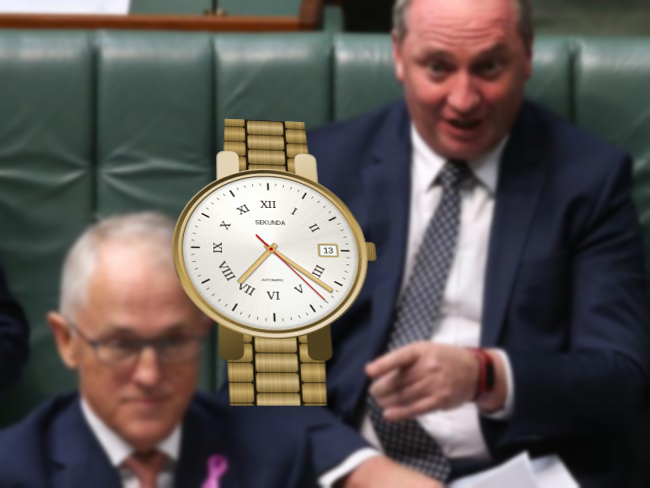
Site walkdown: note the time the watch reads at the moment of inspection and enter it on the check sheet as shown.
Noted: 7:21:23
